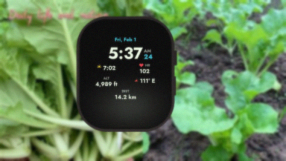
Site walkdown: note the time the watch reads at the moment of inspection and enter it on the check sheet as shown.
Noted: 5:37
